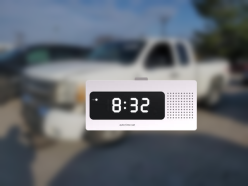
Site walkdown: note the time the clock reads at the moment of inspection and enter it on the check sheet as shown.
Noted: 8:32
